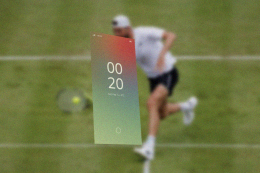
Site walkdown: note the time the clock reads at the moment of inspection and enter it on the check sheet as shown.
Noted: 0:20
